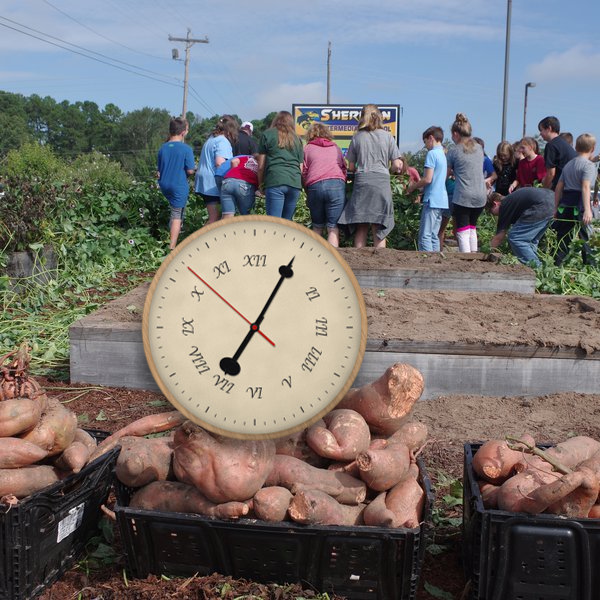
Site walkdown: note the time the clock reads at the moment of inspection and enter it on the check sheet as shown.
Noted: 7:04:52
